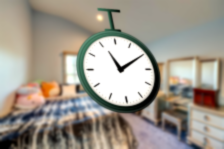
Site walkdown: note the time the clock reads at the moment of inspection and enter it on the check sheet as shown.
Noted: 11:10
